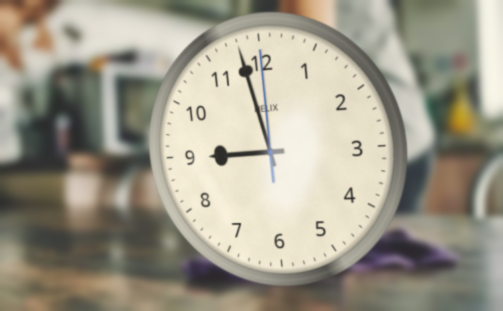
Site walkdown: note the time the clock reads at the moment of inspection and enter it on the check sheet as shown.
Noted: 8:58:00
